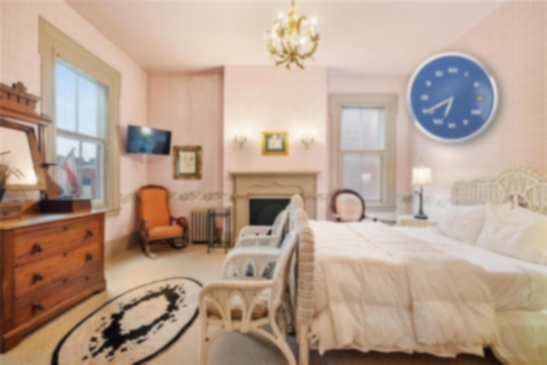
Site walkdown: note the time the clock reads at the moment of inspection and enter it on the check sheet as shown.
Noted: 6:40
